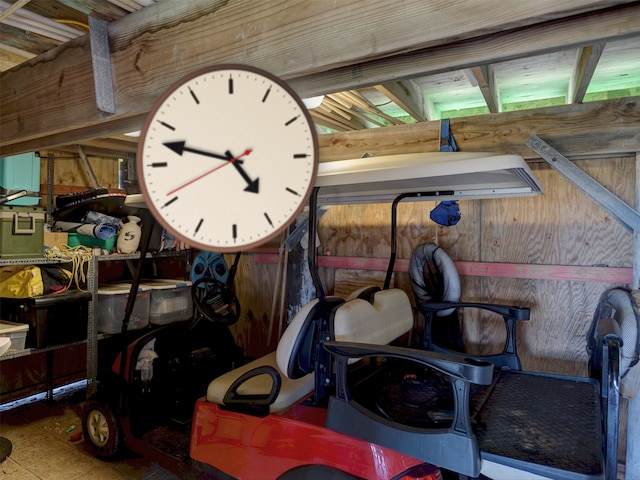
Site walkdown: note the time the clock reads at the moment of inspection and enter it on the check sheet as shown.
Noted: 4:47:41
